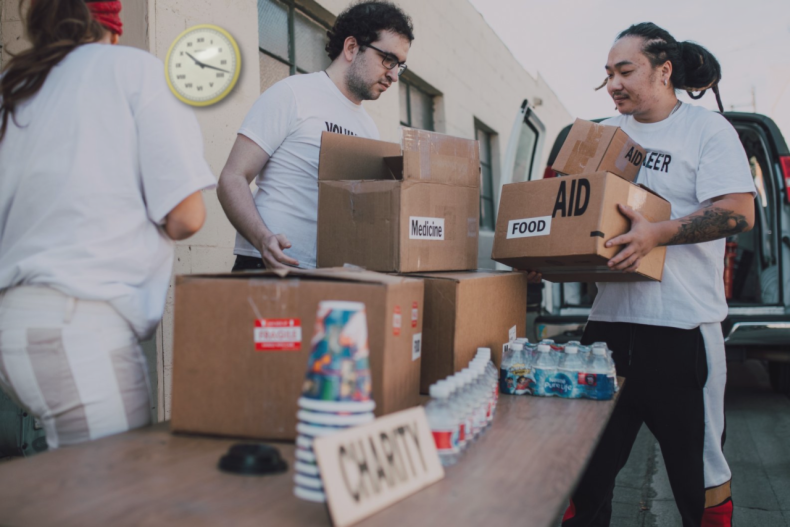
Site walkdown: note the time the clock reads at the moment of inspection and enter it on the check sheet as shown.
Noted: 10:18
